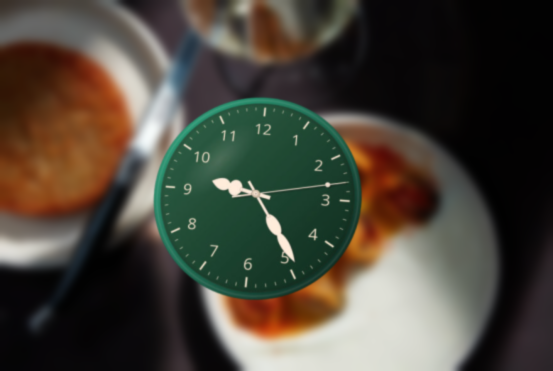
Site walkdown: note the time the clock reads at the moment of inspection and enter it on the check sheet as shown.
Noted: 9:24:13
